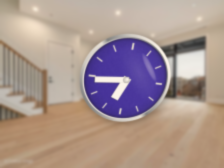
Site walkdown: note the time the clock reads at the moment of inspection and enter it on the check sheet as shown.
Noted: 6:44
